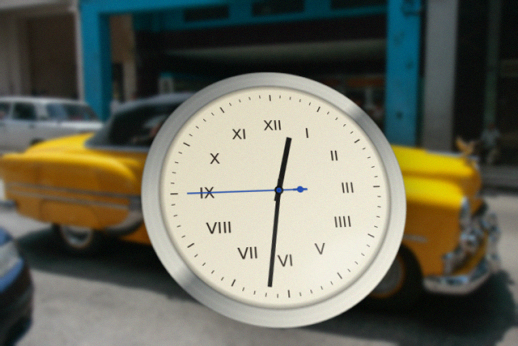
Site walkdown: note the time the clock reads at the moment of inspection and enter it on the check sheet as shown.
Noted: 12:31:45
